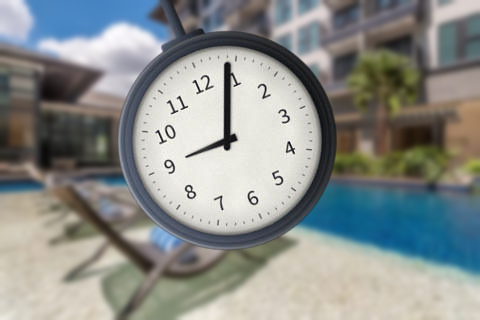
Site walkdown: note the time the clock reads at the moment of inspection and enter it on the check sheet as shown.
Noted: 9:04
